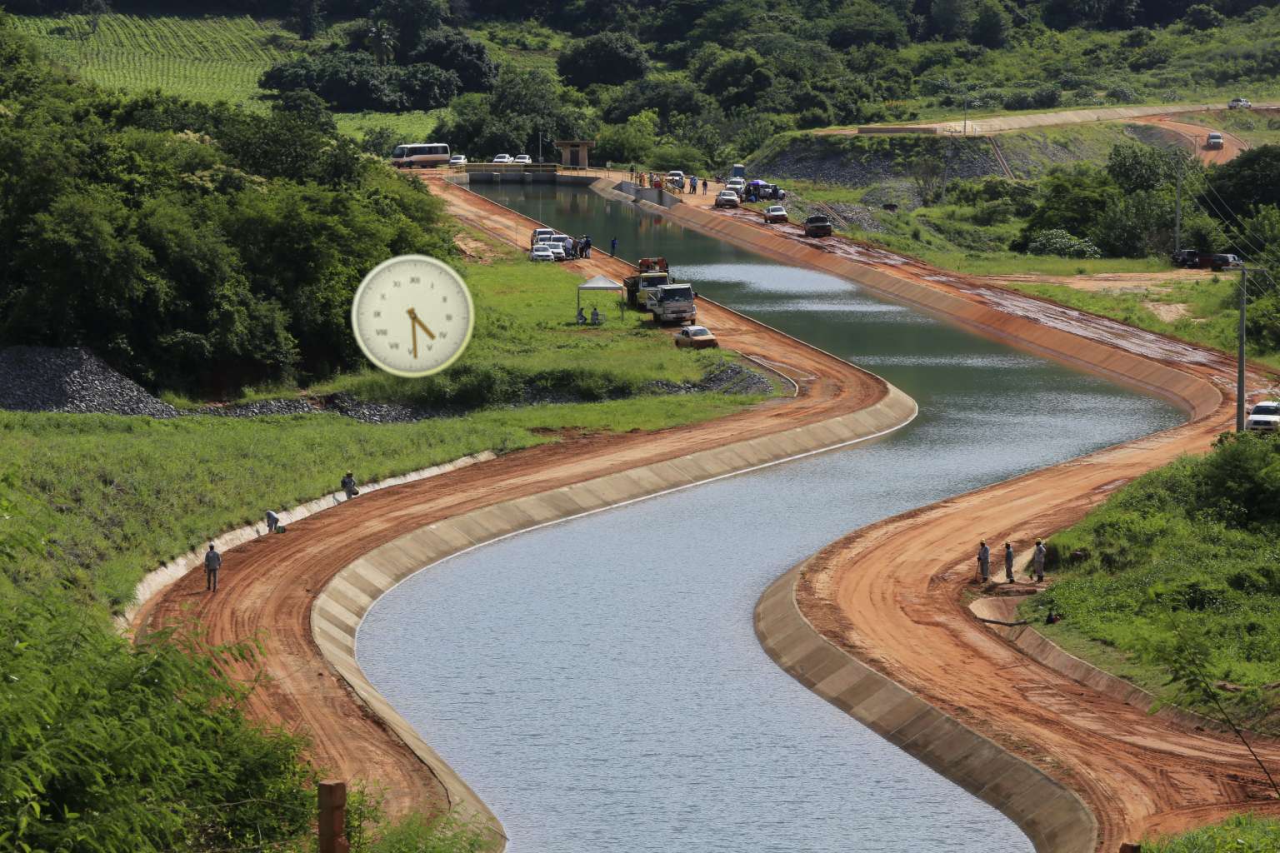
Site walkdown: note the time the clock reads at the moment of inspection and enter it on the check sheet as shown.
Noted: 4:29
